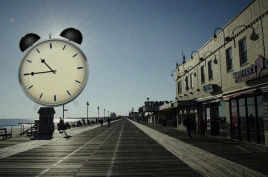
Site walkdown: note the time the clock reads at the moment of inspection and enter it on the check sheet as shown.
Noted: 10:45
